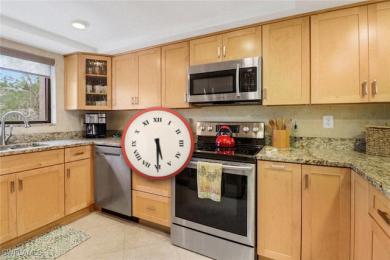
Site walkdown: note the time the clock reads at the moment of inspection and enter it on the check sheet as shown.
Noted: 5:30
